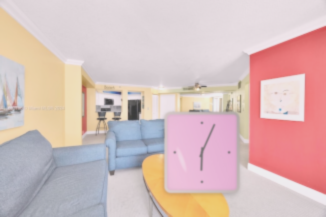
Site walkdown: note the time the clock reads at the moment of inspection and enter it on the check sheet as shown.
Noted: 6:04
